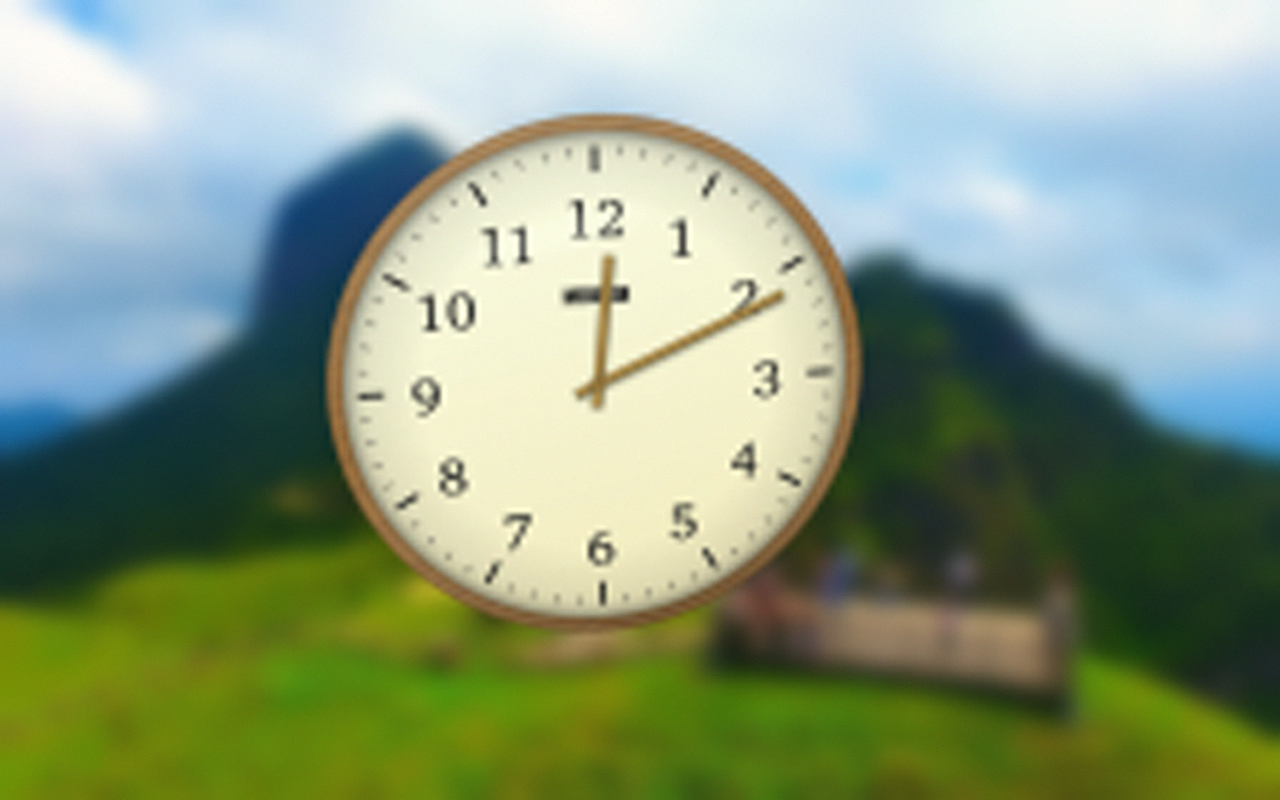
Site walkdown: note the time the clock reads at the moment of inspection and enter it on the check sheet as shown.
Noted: 12:11
